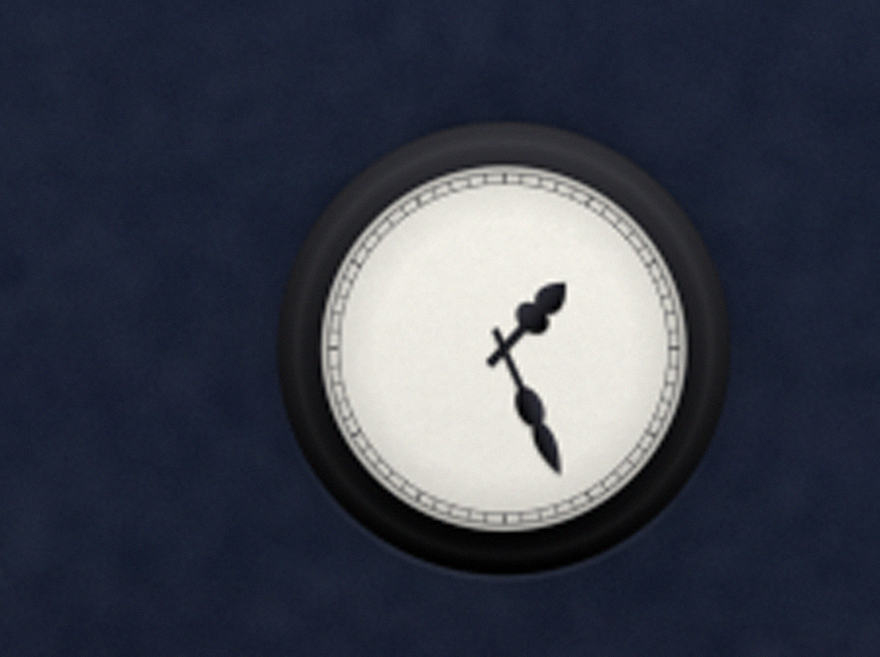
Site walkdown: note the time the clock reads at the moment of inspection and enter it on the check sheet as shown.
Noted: 1:26
